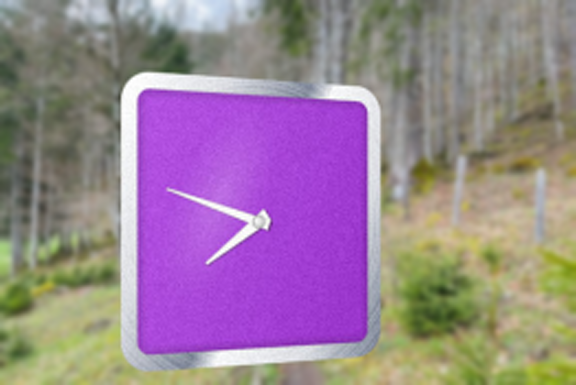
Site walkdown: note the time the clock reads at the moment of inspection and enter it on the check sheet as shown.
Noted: 7:48
